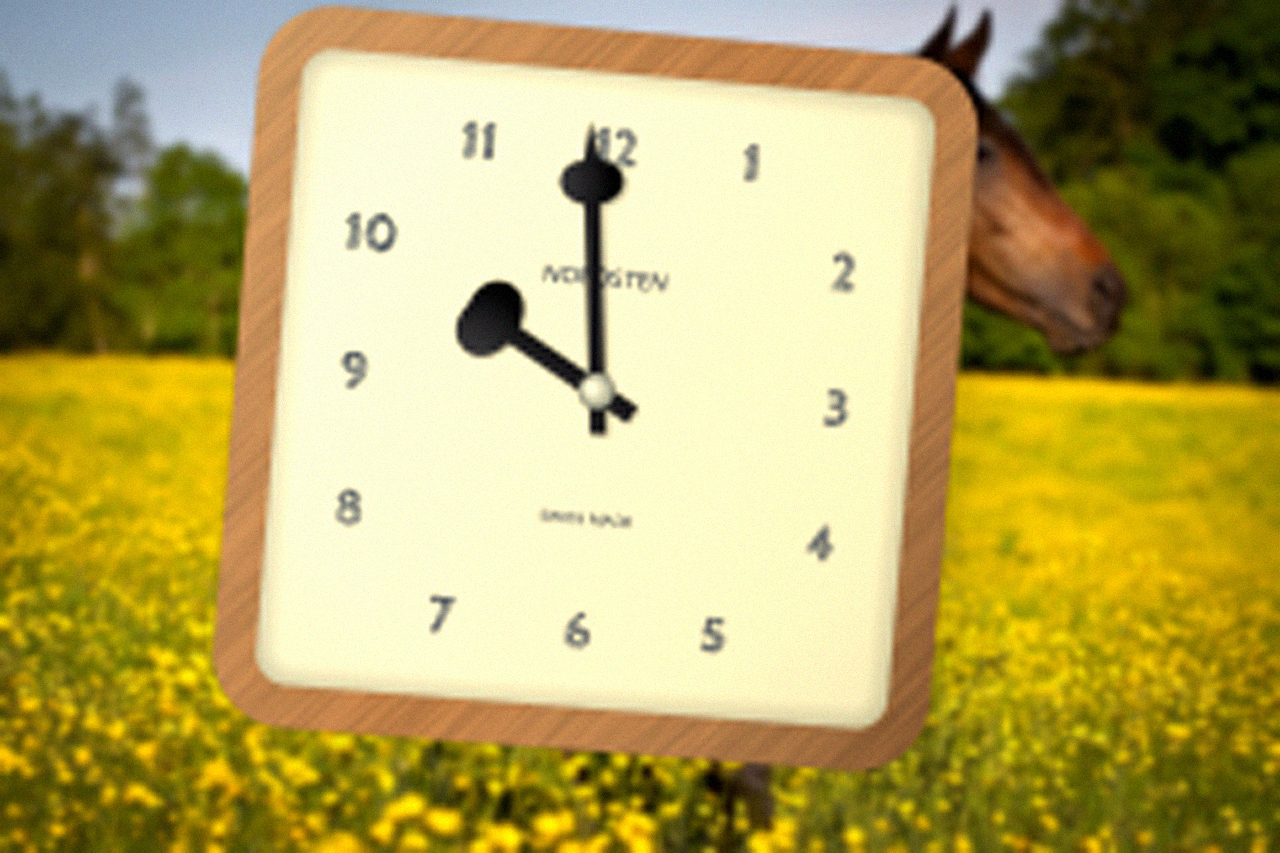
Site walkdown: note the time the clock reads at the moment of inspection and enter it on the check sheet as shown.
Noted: 9:59
